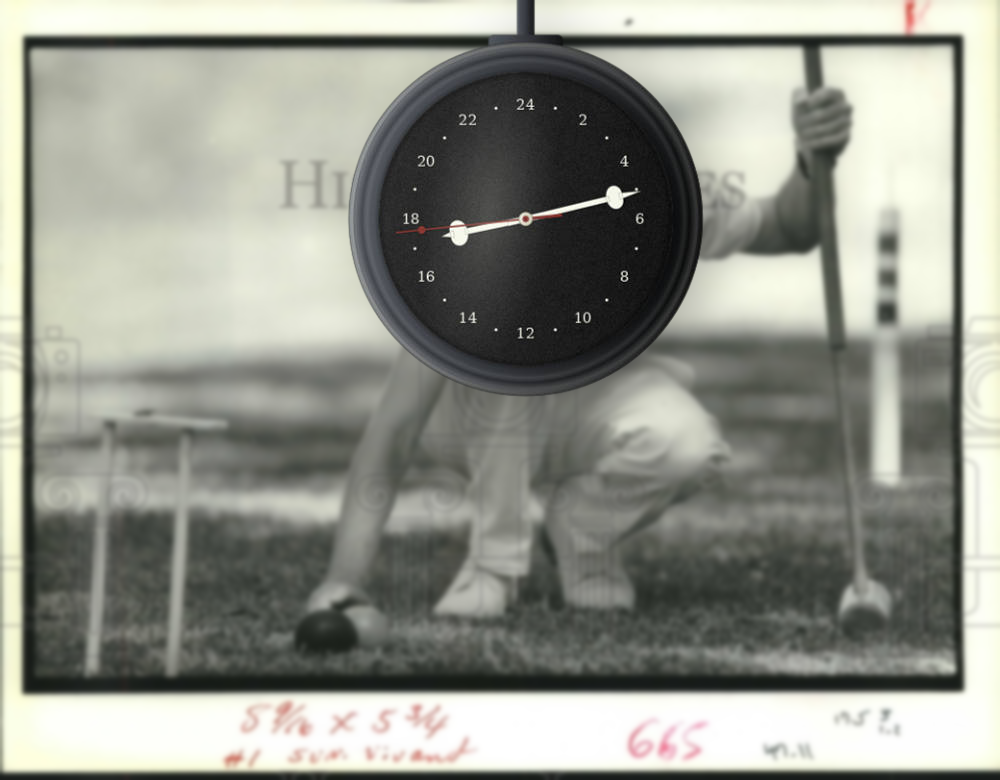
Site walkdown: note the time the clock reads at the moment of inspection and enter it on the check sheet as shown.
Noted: 17:12:44
